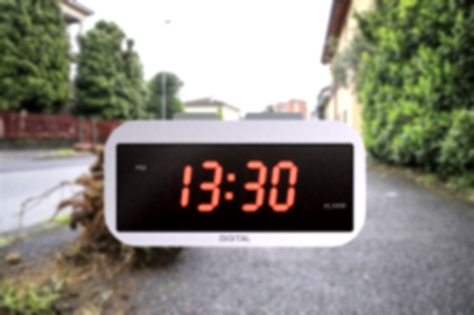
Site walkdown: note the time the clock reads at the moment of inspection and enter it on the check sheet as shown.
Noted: 13:30
